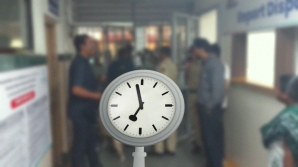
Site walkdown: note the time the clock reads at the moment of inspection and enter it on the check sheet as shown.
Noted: 6:58
